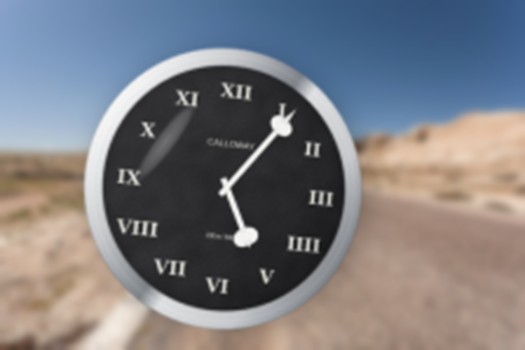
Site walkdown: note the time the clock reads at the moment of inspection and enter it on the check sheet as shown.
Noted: 5:06
